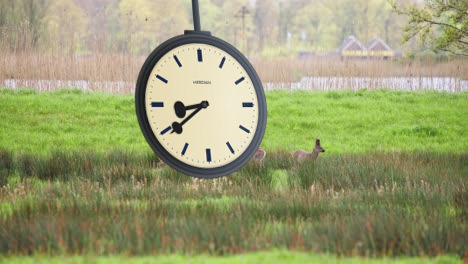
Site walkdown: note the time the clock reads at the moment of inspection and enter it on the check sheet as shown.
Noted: 8:39
